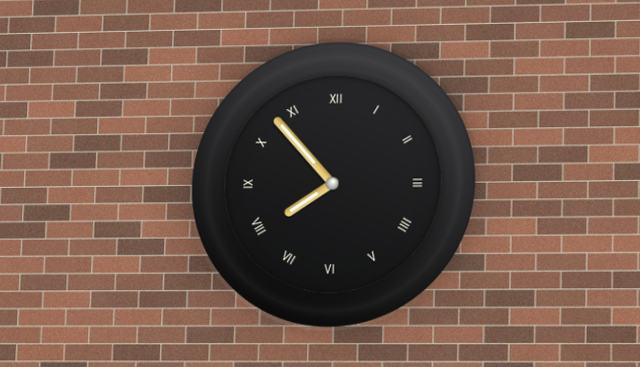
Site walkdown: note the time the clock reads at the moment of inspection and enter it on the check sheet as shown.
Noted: 7:53
